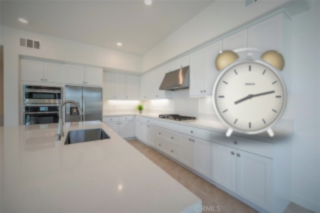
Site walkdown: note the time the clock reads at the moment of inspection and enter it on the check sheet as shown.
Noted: 8:13
